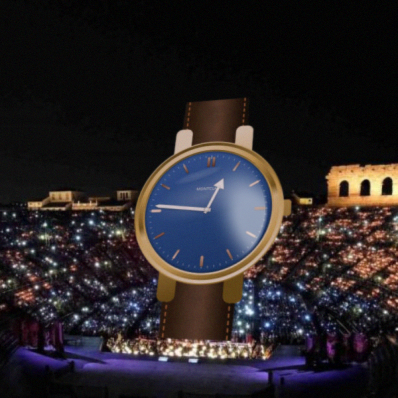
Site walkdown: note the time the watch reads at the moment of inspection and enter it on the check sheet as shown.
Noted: 12:46
